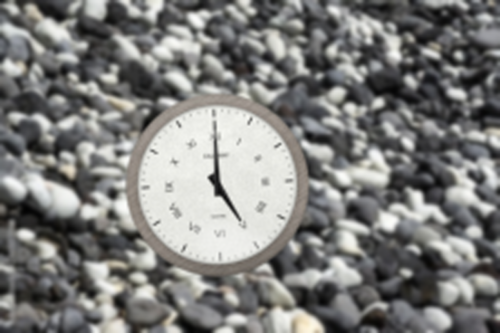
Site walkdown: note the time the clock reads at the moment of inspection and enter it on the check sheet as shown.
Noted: 5:00
